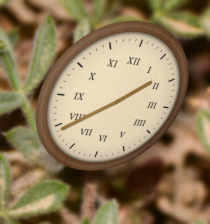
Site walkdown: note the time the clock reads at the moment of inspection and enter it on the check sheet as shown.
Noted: 1:39
